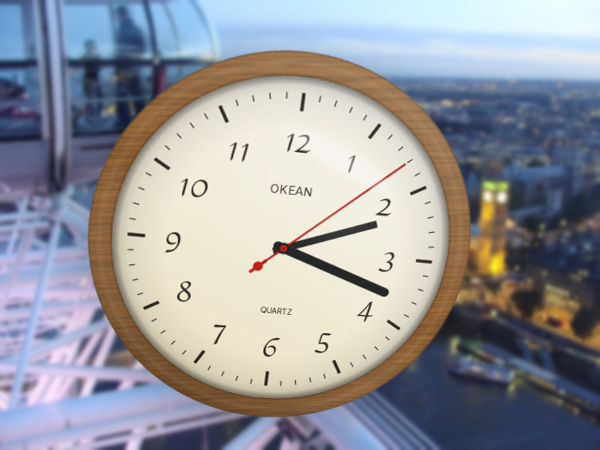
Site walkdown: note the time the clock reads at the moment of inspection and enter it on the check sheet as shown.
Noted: 2:18:08
